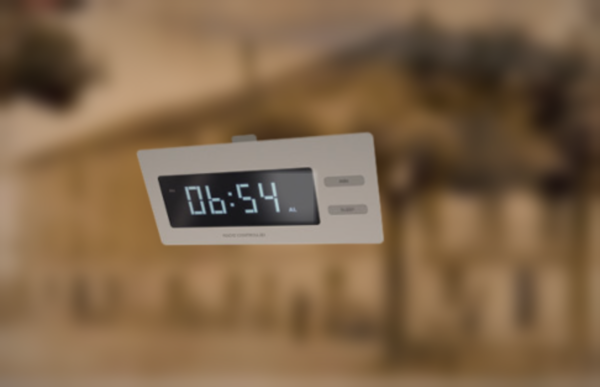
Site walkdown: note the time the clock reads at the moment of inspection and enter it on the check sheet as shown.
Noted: 6:54
